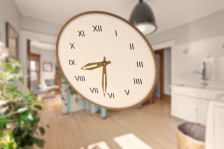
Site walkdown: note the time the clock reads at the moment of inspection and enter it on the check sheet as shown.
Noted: 8:32
